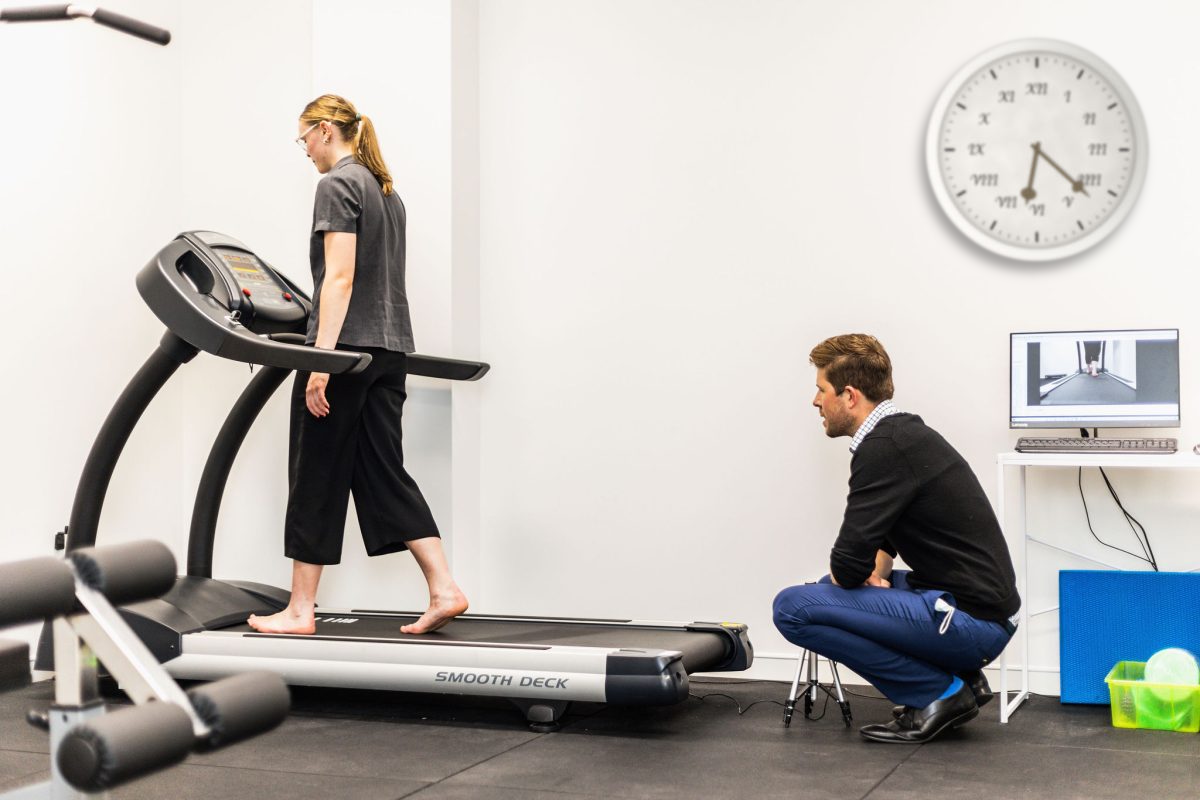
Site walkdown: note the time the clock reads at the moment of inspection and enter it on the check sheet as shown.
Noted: 6:22
